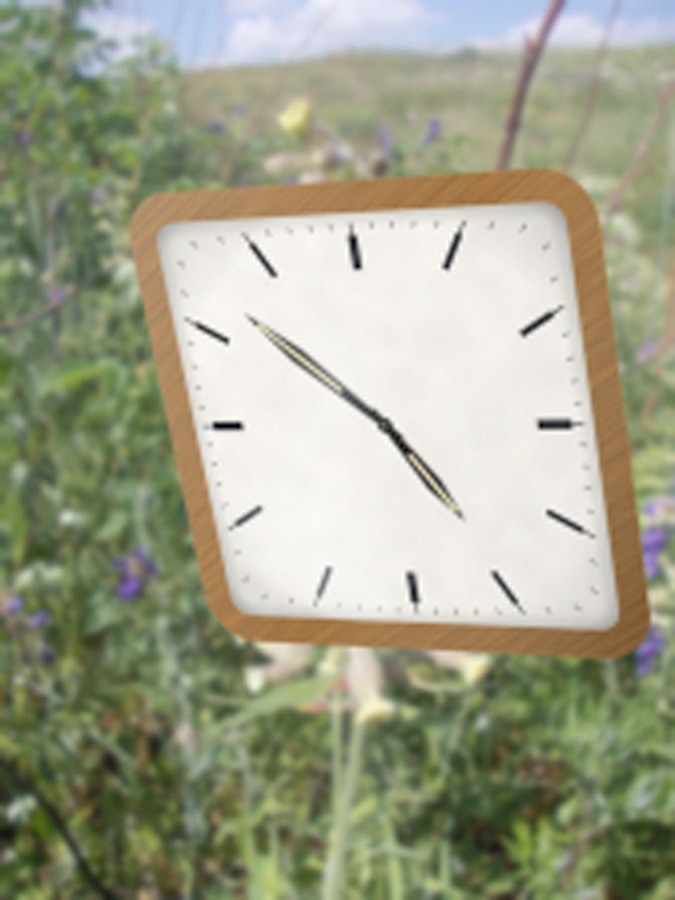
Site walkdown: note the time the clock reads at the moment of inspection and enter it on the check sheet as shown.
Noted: 4:52
